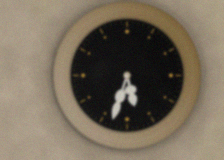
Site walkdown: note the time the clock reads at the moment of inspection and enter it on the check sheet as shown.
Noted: 5:33
